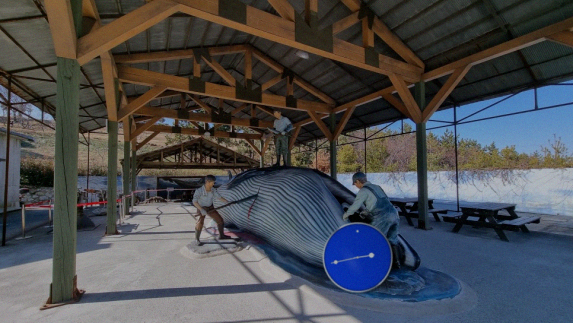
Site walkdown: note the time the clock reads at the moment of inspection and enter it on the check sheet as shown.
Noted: 2:43
